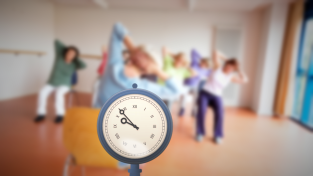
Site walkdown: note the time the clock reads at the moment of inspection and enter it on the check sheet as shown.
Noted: 9:53
